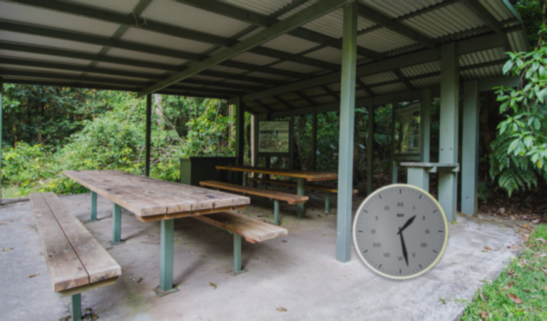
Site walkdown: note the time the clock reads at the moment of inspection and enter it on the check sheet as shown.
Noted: 1:28
